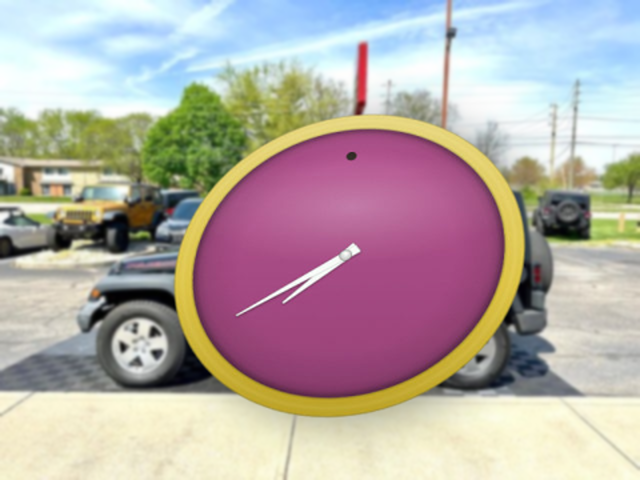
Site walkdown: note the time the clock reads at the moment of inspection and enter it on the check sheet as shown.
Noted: 7:40
